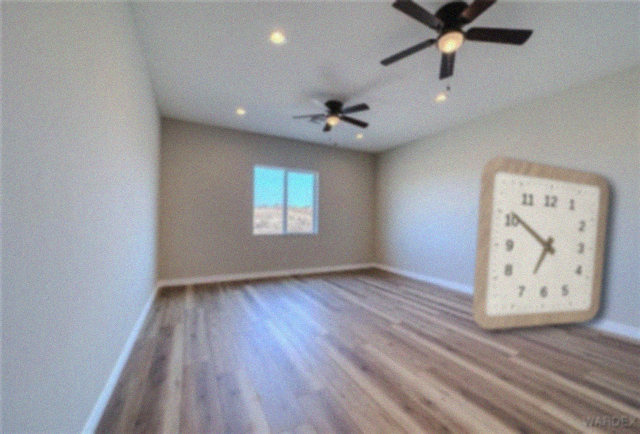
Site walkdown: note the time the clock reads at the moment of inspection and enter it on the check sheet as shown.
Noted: 6:51
